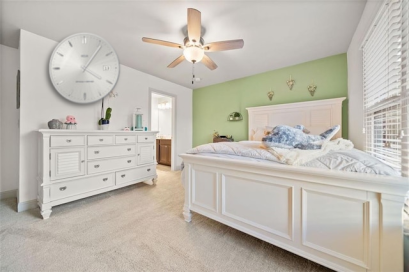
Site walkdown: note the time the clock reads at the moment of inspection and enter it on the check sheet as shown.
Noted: 4:06
